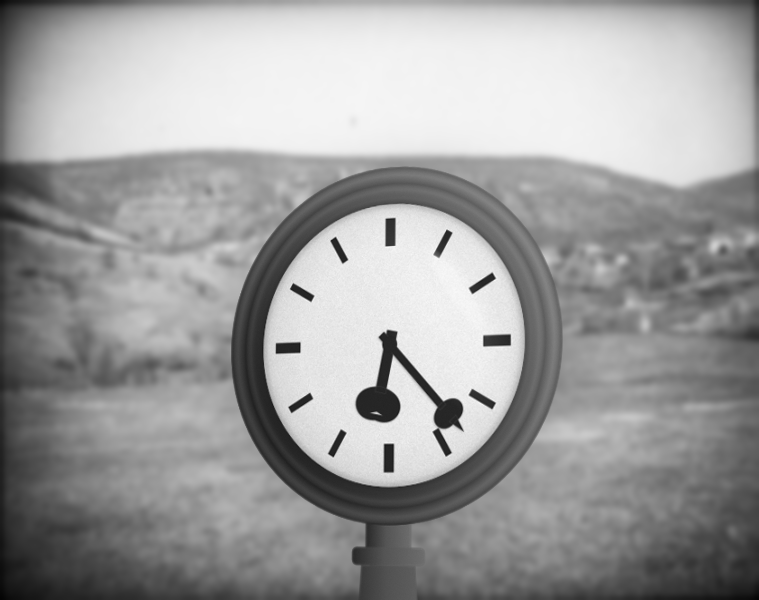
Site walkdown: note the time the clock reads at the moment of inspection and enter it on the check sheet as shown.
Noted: 6:23
